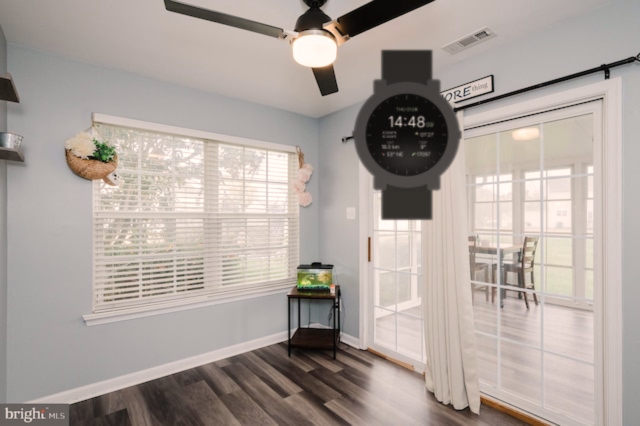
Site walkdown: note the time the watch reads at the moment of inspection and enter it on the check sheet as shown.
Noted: 14:48
